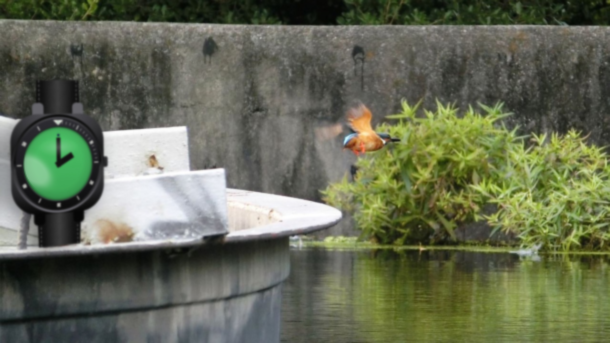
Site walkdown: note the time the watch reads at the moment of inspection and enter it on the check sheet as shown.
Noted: 2:00
